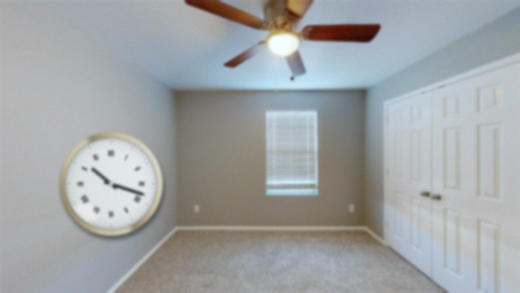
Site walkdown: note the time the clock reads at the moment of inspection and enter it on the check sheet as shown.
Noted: 10:18
